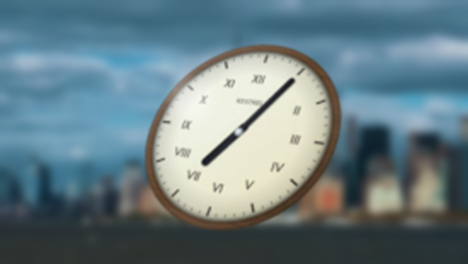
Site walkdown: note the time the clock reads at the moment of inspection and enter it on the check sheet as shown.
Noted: 7:05
